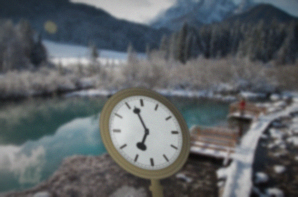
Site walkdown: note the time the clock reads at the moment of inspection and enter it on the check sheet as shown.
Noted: 6:57
